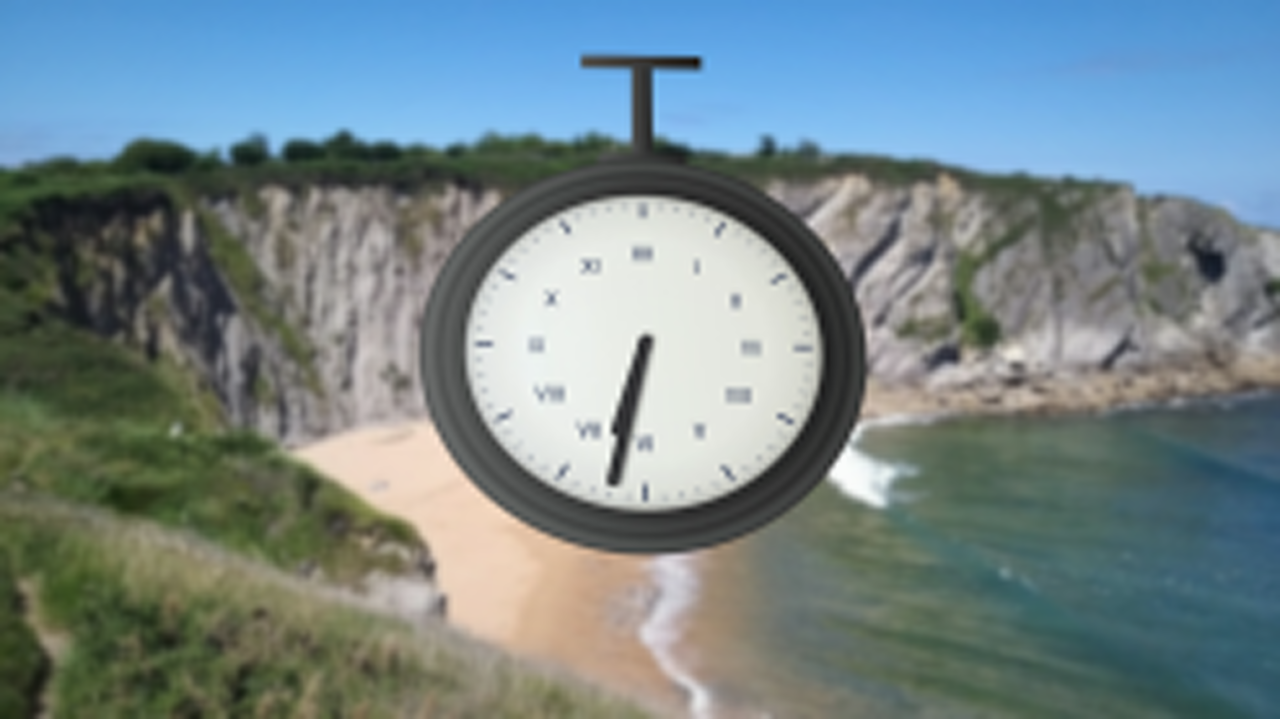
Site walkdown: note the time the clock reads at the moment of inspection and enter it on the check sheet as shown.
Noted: 6:32
